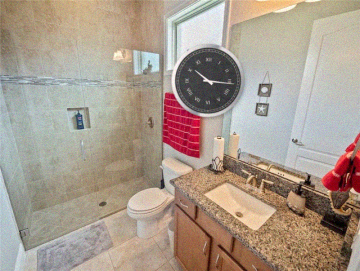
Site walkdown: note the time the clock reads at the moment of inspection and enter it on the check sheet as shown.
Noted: 10:16
